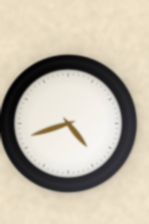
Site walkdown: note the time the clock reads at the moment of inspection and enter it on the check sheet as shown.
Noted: 4:42
